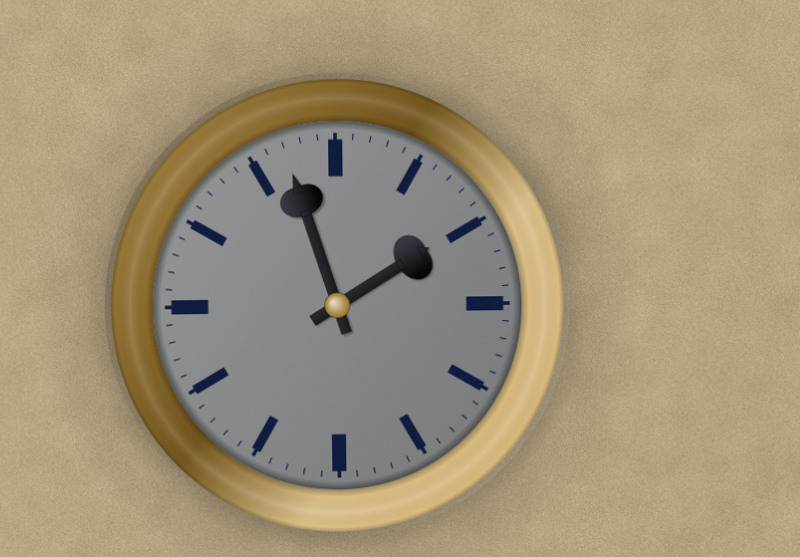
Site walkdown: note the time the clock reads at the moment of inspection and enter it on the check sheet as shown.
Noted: 1:57
